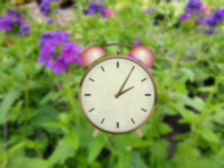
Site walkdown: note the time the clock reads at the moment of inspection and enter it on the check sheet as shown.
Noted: 2:05
